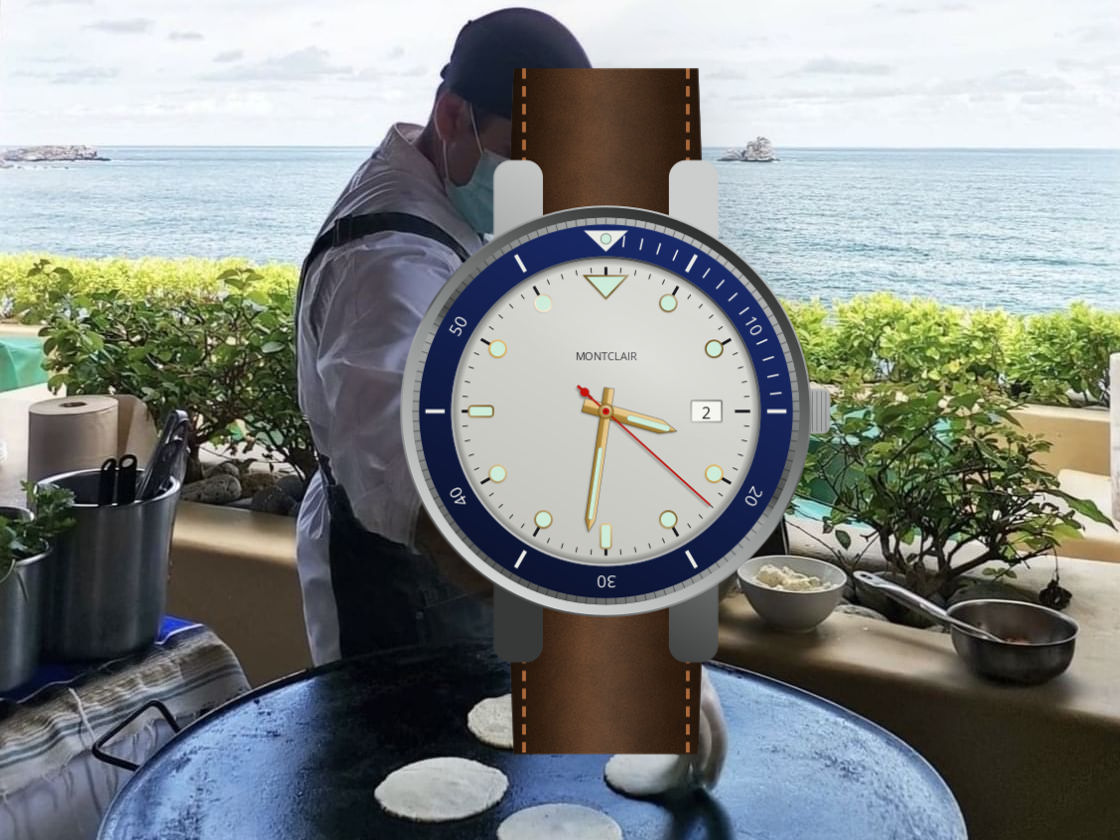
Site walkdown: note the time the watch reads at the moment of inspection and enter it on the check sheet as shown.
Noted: 3:31:22
